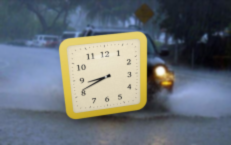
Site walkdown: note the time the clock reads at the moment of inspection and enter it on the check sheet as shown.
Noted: 8:41
